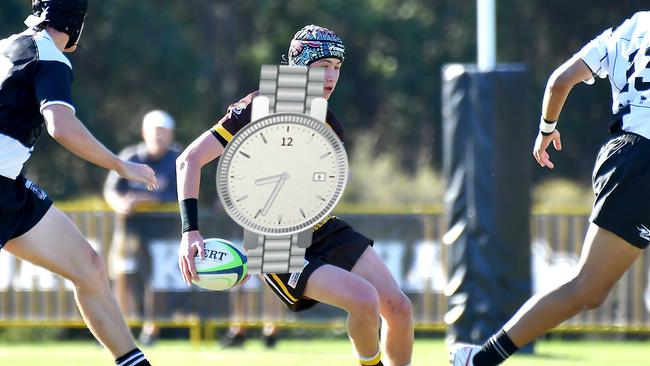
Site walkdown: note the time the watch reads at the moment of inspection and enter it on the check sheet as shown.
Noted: 8:34
